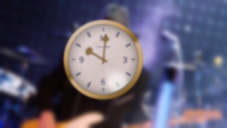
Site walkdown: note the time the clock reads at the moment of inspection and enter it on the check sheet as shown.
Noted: 10:01
